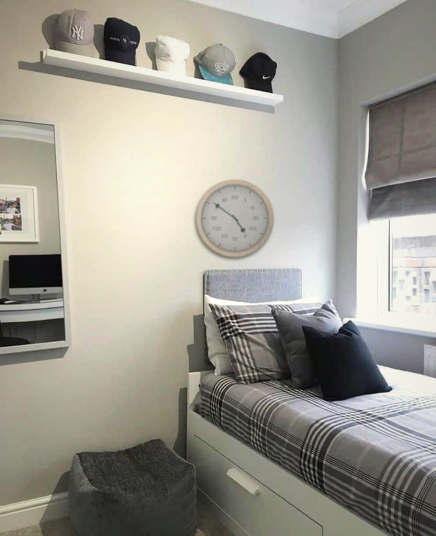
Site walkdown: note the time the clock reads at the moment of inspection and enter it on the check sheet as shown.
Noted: 4:51
